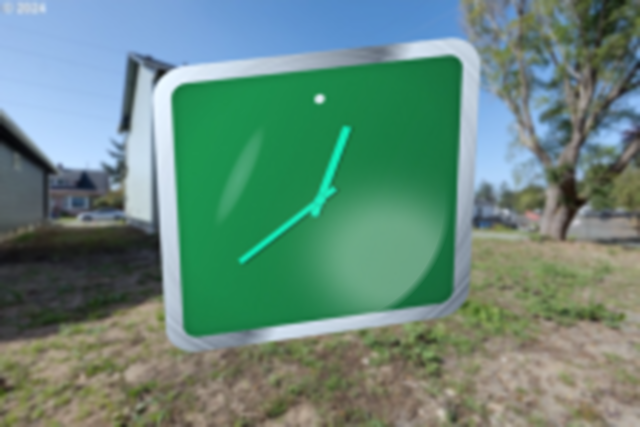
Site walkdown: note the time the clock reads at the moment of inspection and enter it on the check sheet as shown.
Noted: 12:39
